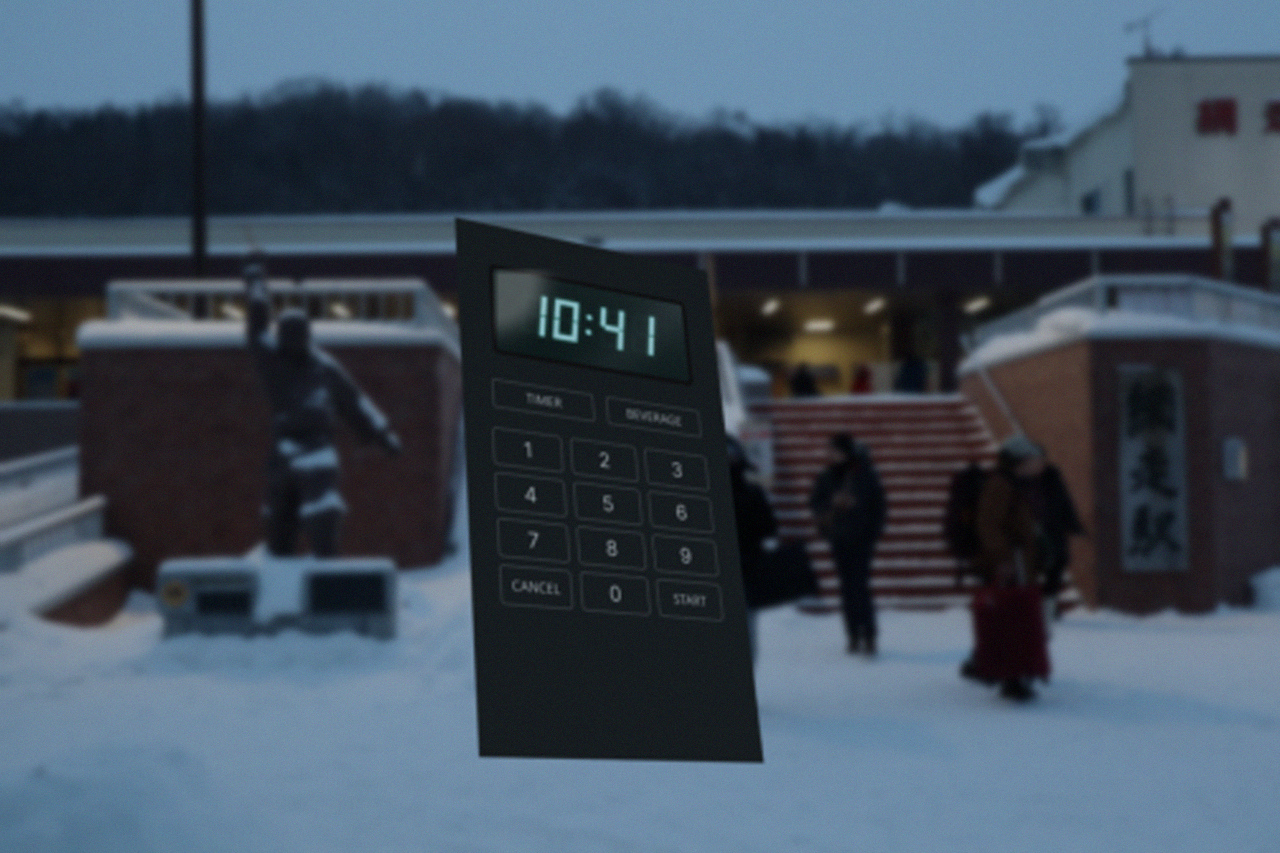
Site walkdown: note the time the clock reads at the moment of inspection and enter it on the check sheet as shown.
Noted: 10:41
